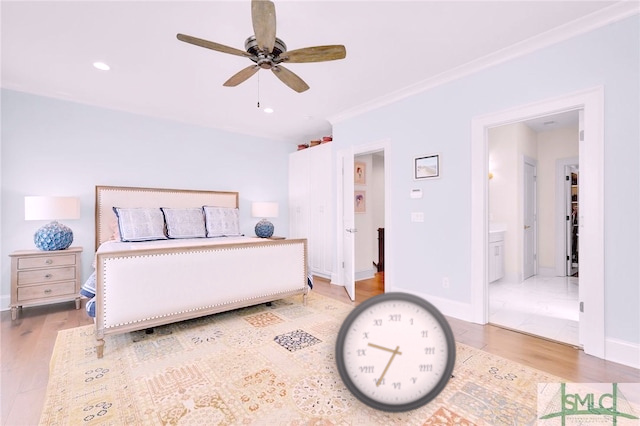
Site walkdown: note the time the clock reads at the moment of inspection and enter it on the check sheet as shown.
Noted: 9:35
